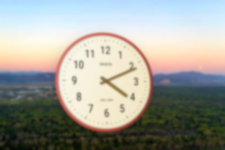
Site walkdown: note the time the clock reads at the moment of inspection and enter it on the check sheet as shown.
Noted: 4:11
